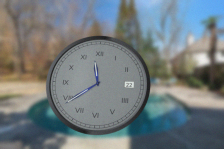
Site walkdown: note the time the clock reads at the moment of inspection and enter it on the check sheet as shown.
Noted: 11:39
